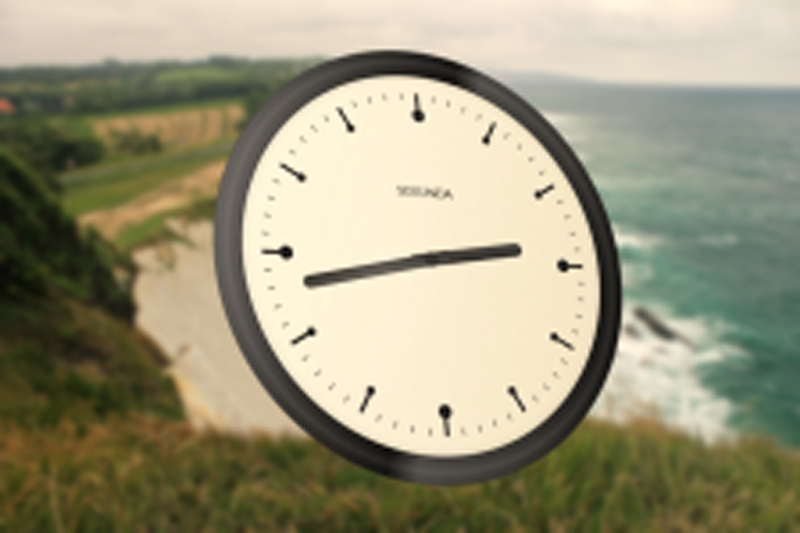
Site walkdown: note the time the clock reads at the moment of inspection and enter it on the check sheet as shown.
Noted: 2:43
